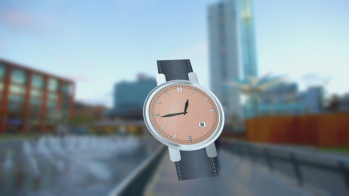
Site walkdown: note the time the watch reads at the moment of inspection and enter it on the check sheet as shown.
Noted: 12:44
